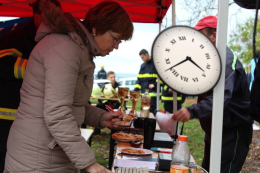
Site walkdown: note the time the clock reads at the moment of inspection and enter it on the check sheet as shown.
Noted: 4:42
